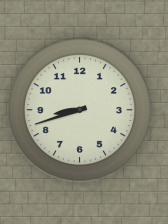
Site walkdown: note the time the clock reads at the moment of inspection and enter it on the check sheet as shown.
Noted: 8:42
